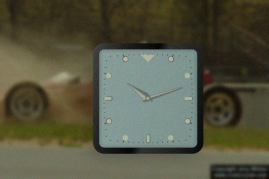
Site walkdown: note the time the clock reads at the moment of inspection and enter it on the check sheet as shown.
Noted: 10:12
